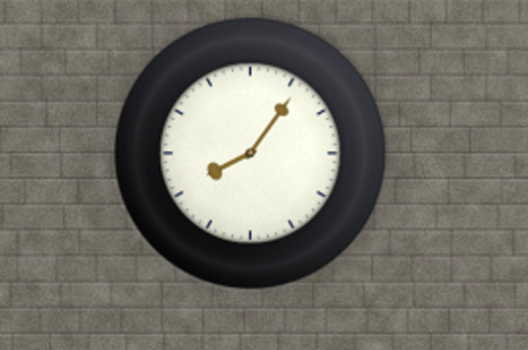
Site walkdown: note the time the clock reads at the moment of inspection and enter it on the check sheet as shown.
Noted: 8:06
